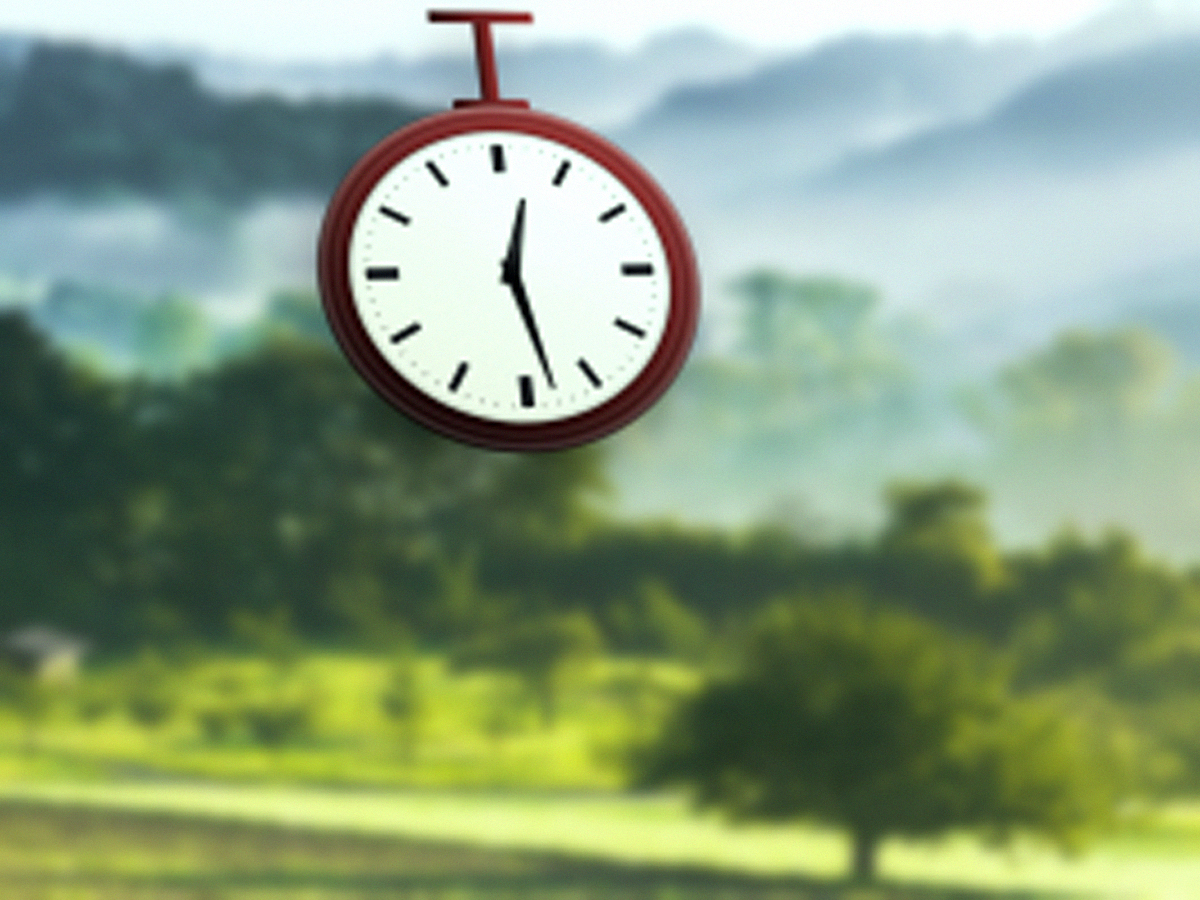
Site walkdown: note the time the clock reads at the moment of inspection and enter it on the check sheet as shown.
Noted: 12:28
